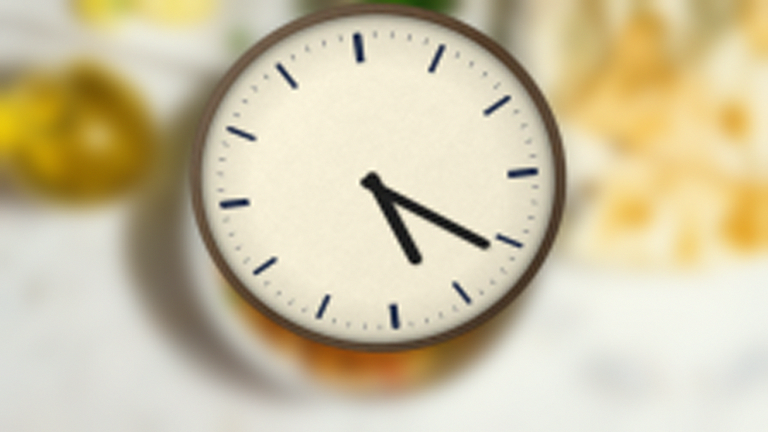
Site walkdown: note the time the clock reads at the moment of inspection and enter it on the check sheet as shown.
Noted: 5:21
